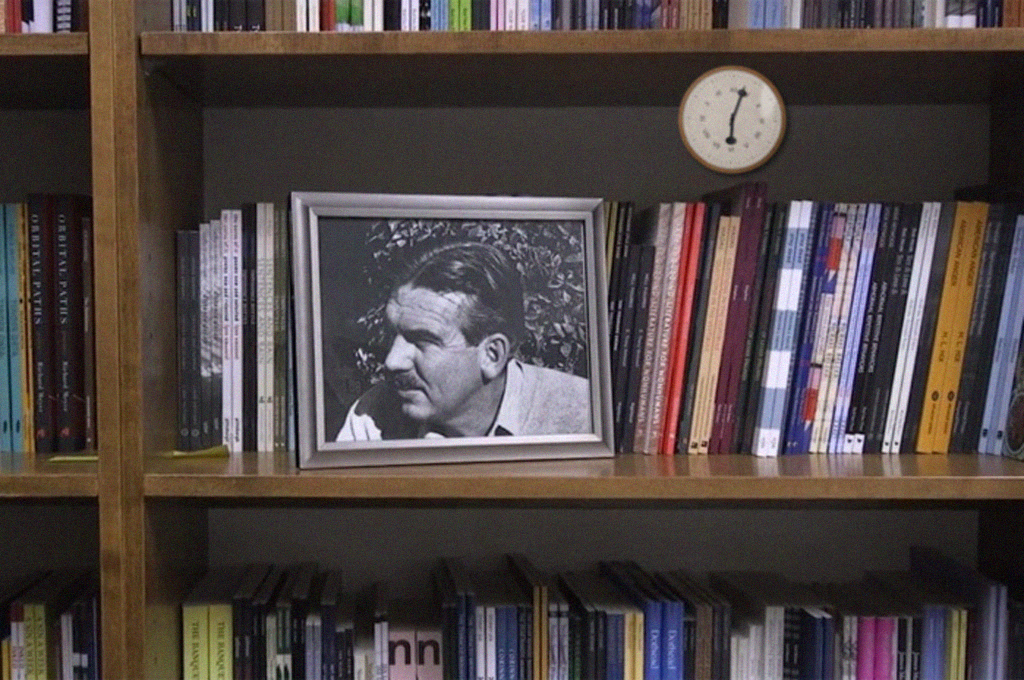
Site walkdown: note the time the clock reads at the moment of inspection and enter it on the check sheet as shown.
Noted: 6:03
